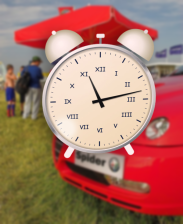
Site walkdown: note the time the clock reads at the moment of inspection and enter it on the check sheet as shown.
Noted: 11:13
